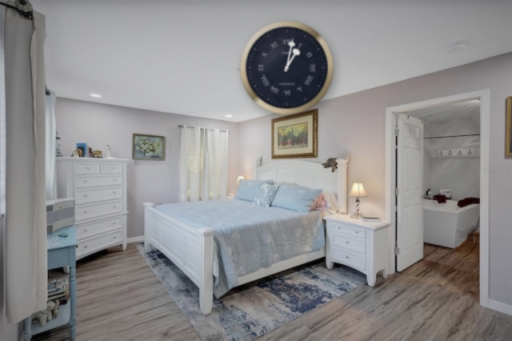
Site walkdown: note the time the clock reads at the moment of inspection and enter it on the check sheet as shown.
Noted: 1:02
